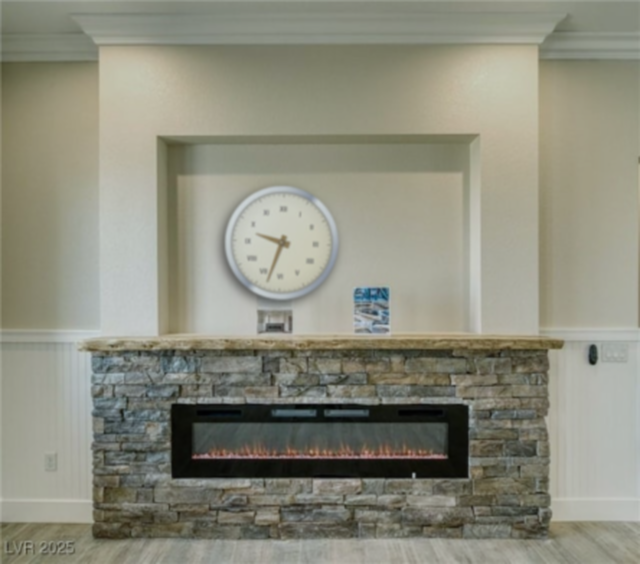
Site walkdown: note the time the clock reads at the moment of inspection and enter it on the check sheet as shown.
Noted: 9:33
